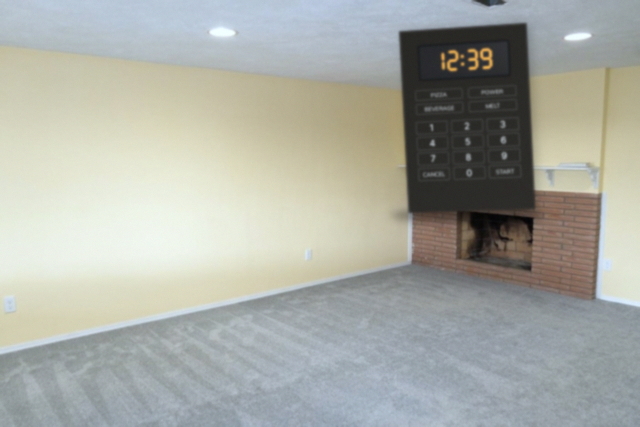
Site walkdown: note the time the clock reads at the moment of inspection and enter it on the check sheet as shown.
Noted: 12:39
